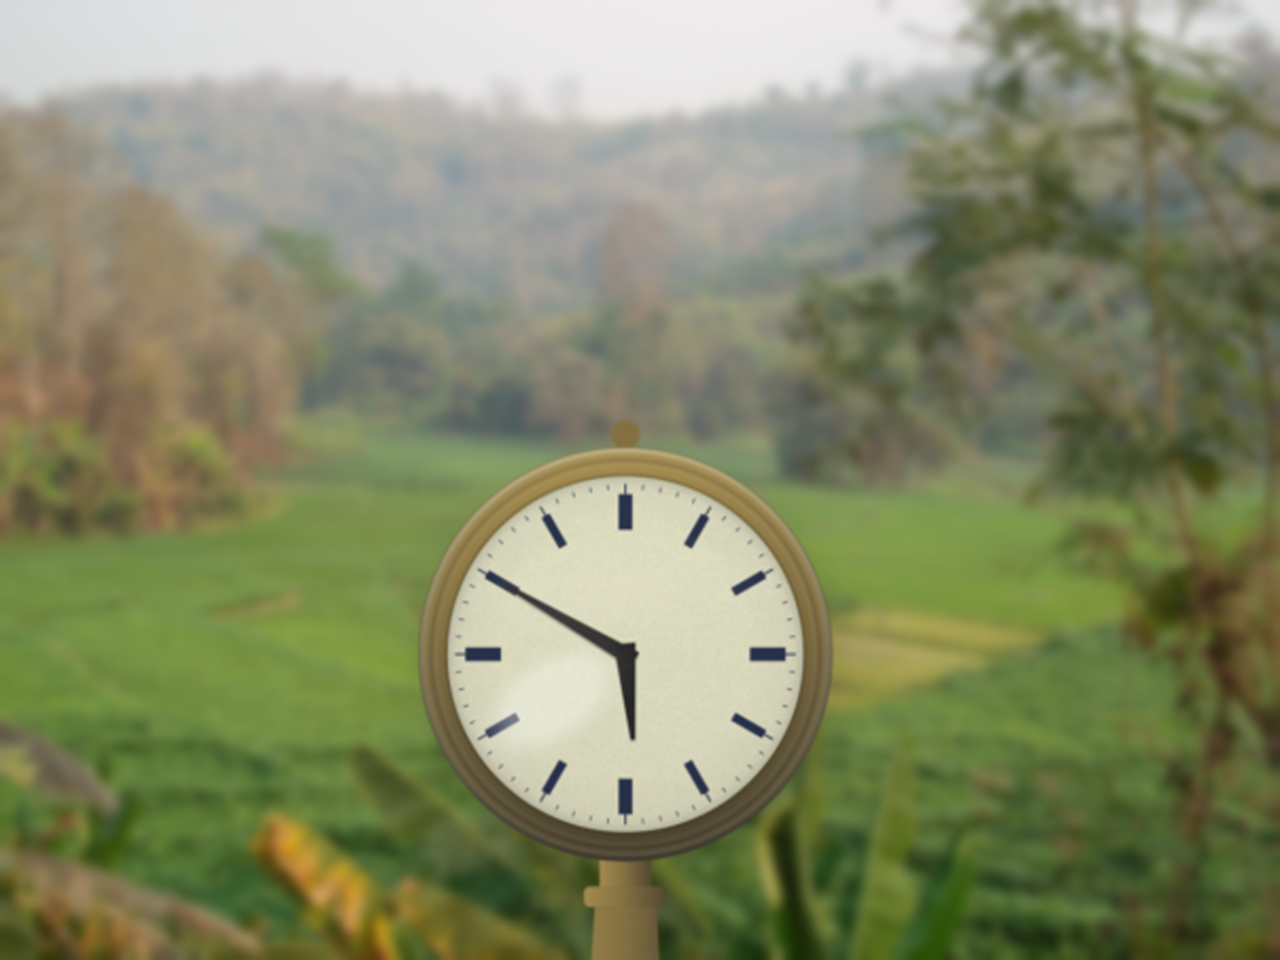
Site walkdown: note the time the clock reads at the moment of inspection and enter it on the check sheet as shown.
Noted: 5:50
